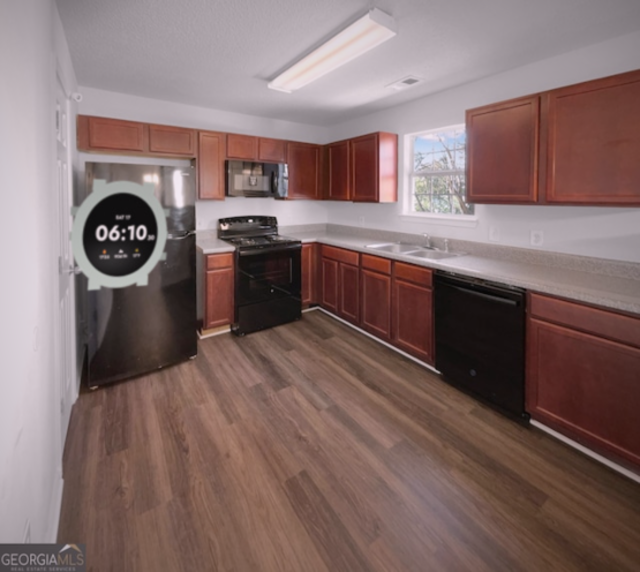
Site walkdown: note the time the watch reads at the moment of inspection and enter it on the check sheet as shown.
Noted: 6:10
